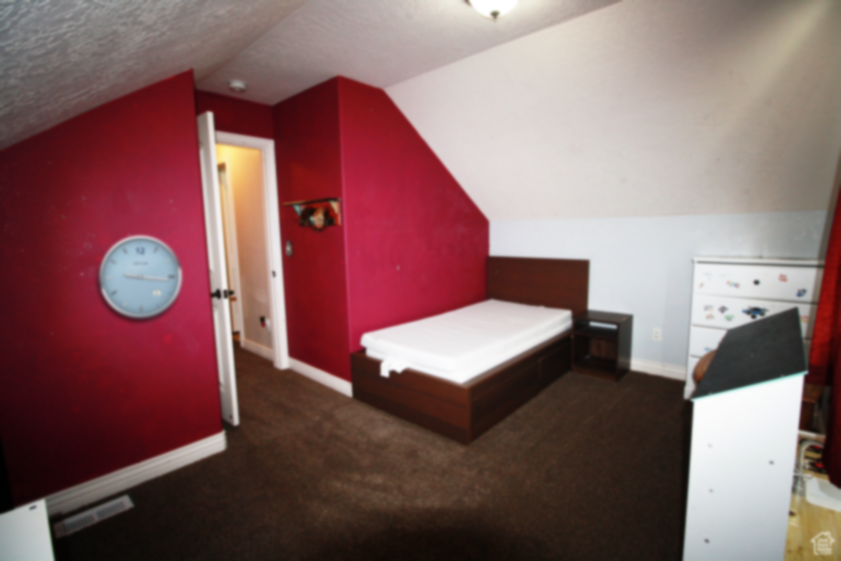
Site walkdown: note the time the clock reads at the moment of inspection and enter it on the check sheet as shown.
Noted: 9:16
